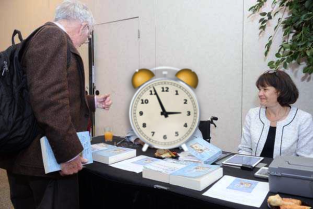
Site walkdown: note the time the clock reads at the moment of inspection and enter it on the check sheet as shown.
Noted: 2:56
